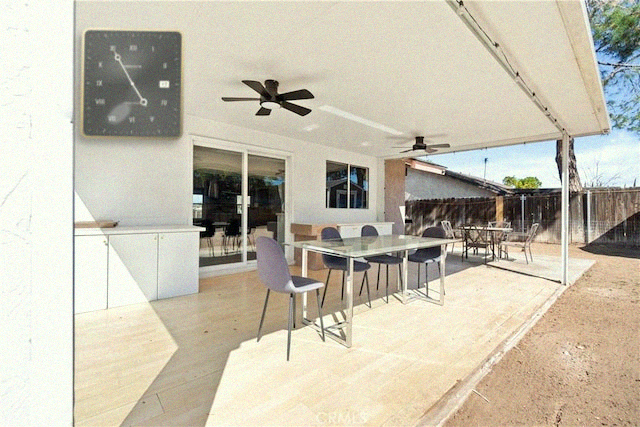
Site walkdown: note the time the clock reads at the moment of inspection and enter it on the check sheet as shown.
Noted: 4:55
